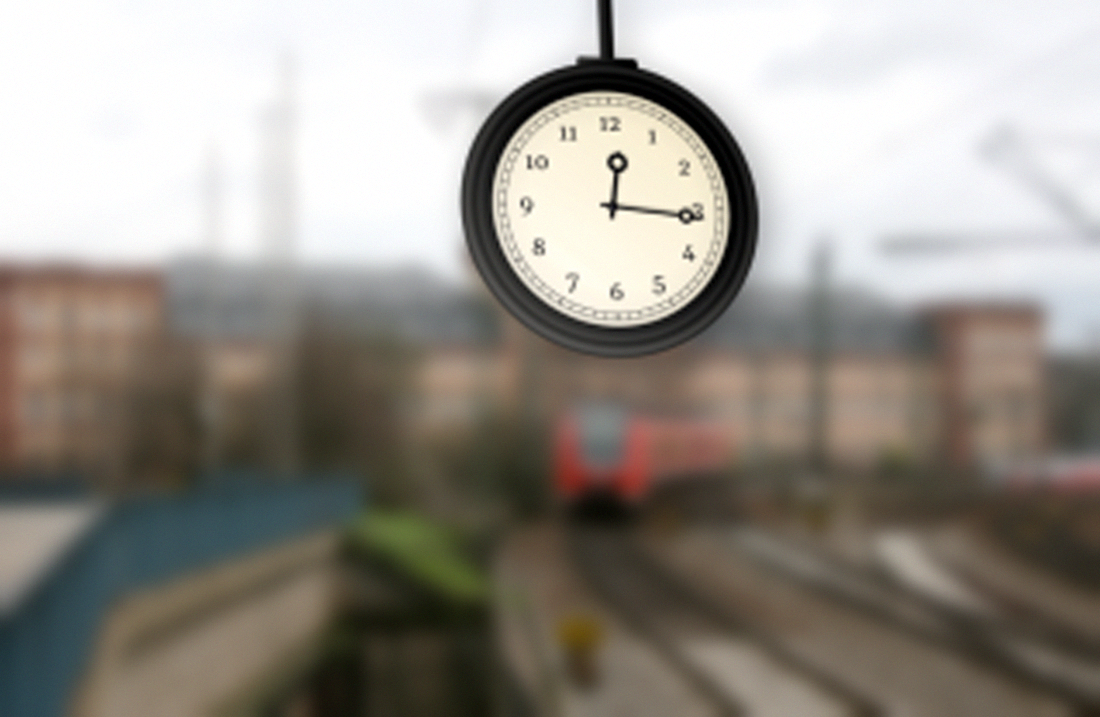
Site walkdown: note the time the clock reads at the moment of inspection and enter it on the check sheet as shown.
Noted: 12:16
